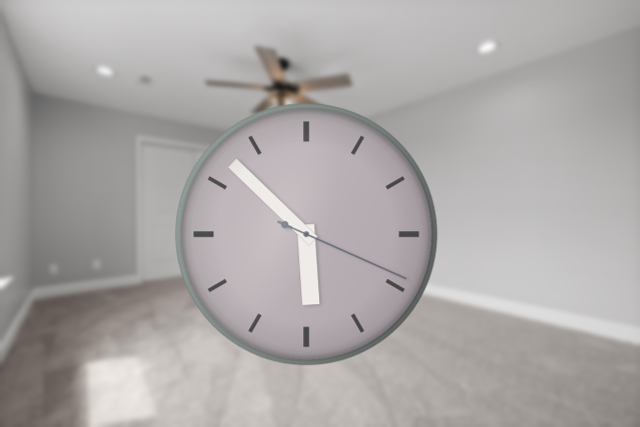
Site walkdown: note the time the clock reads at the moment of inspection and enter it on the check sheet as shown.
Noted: 5:52:19
